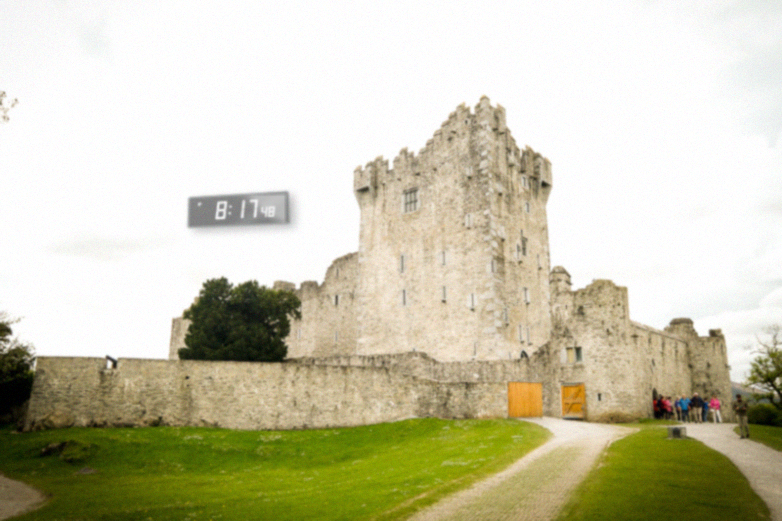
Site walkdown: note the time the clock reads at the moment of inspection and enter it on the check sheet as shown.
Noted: 8:17
